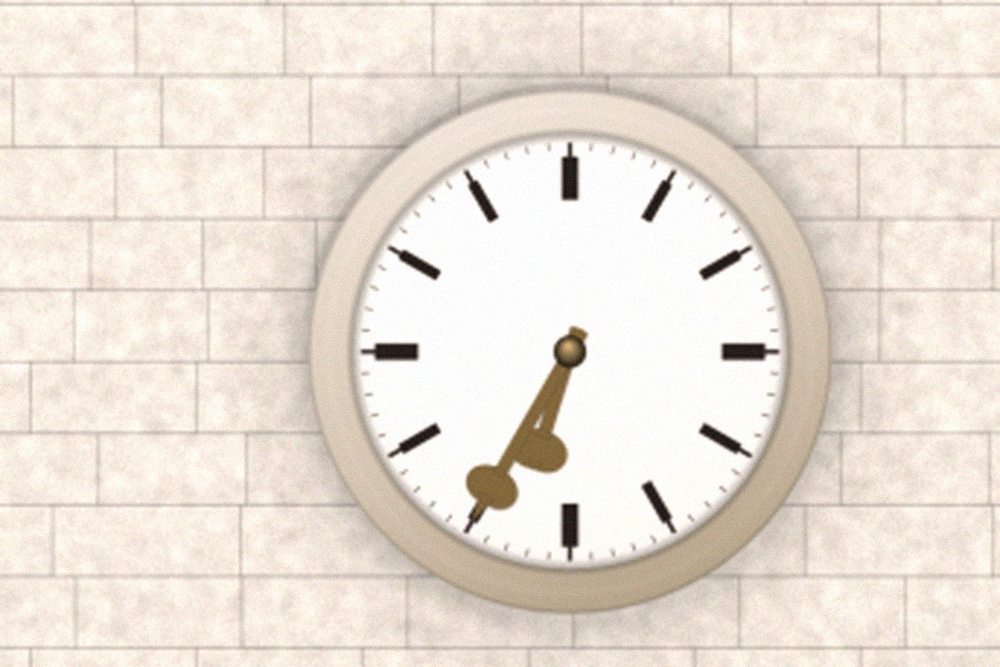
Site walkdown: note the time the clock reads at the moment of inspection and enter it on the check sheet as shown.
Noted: 6:35
